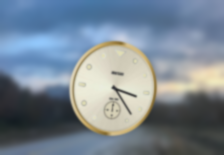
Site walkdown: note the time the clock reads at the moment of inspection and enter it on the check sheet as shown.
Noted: 3:23
